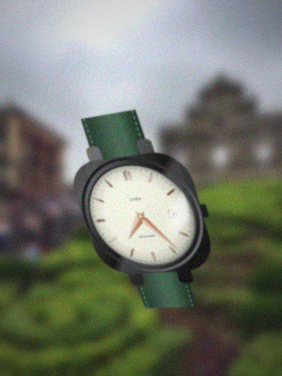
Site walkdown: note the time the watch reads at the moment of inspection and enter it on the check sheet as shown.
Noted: 7:24
